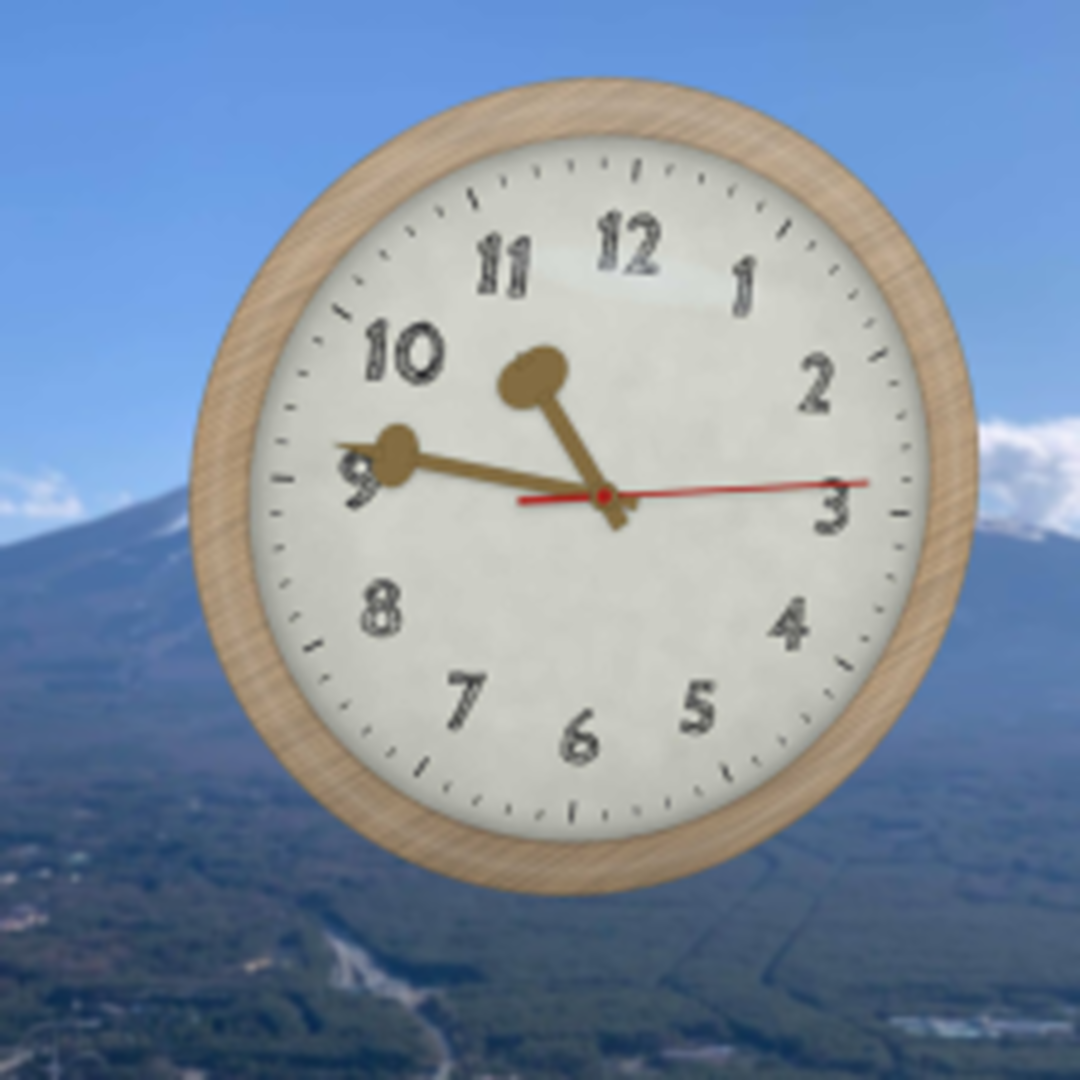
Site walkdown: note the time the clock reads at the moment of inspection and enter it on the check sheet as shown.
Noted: 10:46:14
